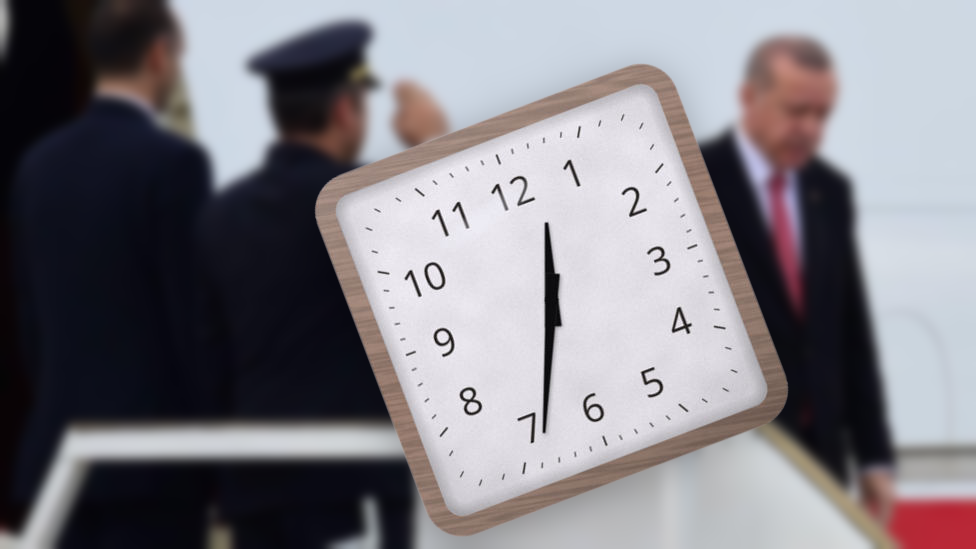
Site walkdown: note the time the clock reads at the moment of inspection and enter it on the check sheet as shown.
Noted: 12:34
